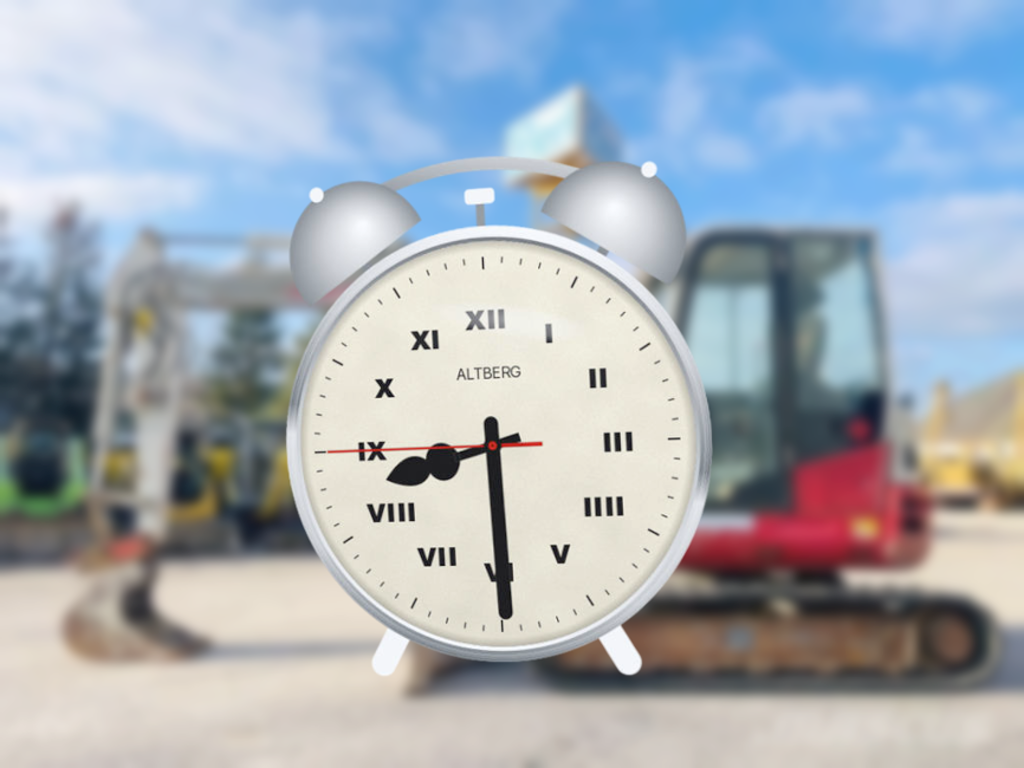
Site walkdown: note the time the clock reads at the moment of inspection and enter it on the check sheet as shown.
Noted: 8:29:45
